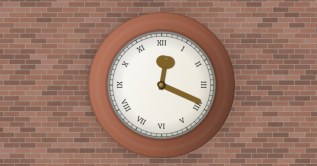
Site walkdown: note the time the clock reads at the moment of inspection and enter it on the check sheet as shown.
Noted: 12:19
